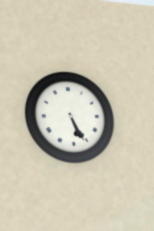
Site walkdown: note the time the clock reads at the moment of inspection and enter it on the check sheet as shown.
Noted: 5:26
